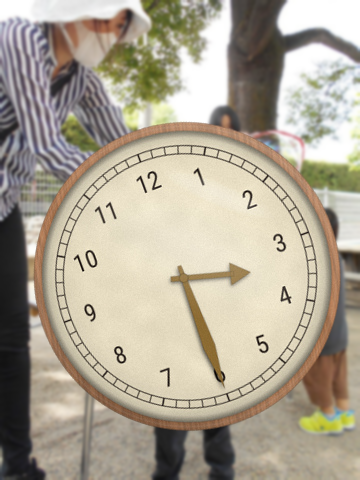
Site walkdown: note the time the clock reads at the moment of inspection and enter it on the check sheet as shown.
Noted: 3:30
